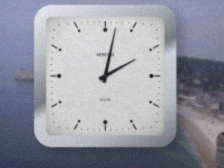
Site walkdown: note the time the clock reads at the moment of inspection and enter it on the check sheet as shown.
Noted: 2:02
